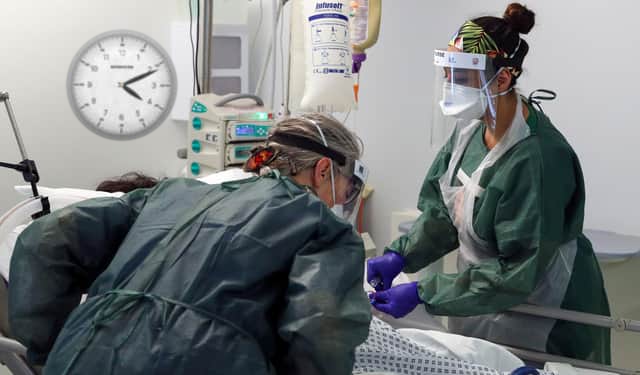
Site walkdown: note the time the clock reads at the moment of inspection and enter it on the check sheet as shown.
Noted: 4:11
